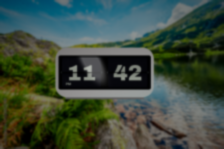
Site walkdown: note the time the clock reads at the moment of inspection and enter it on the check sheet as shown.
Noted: 11:42
